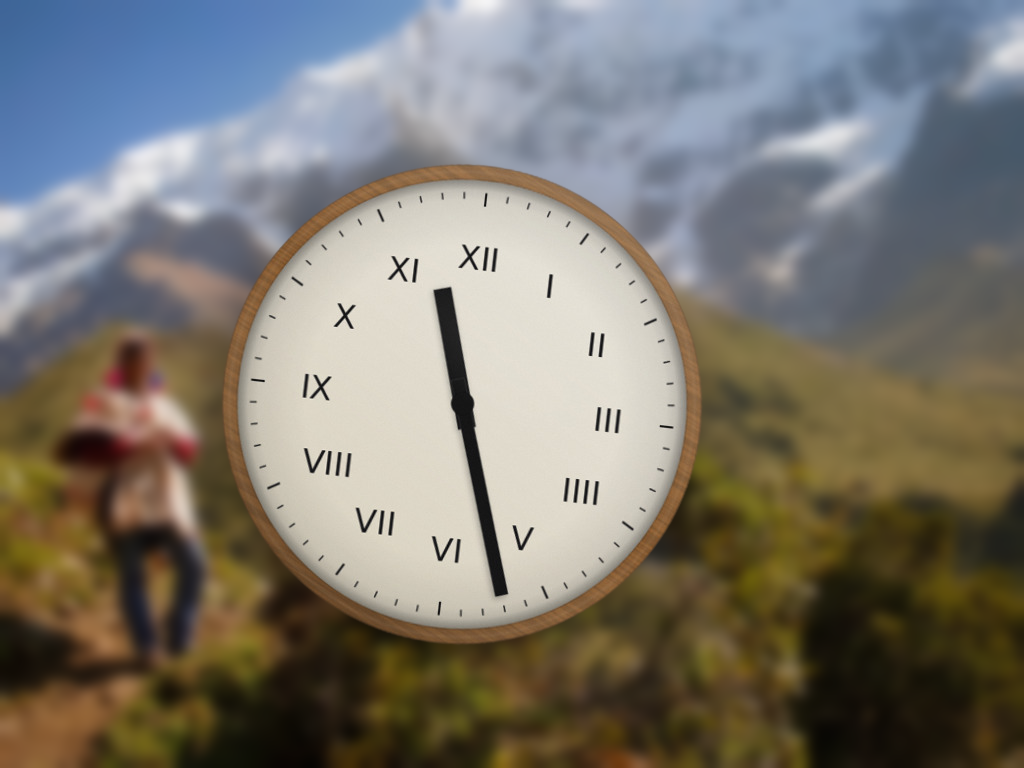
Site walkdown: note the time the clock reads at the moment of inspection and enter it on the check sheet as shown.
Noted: 11:27
